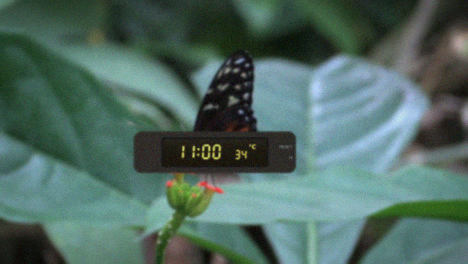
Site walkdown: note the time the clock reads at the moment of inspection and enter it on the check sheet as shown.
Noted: 11:00
